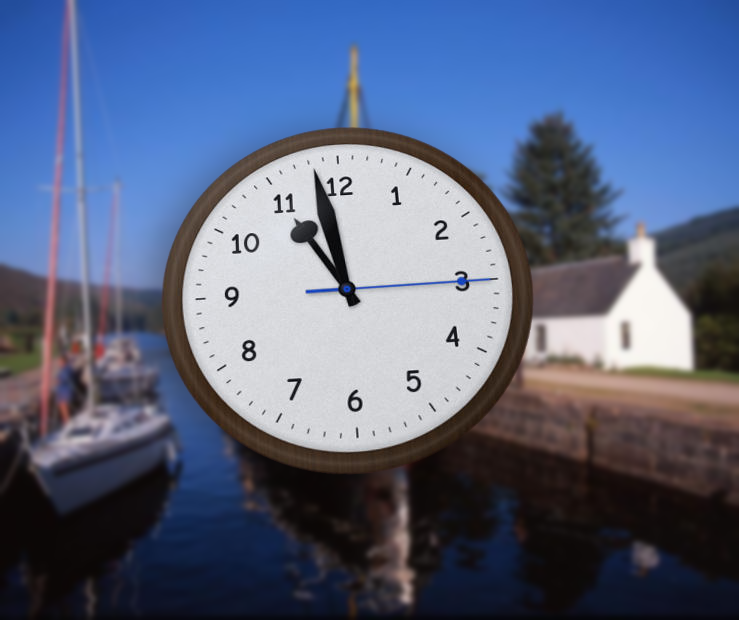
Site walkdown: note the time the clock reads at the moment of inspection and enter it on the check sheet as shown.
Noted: 10:58:15
